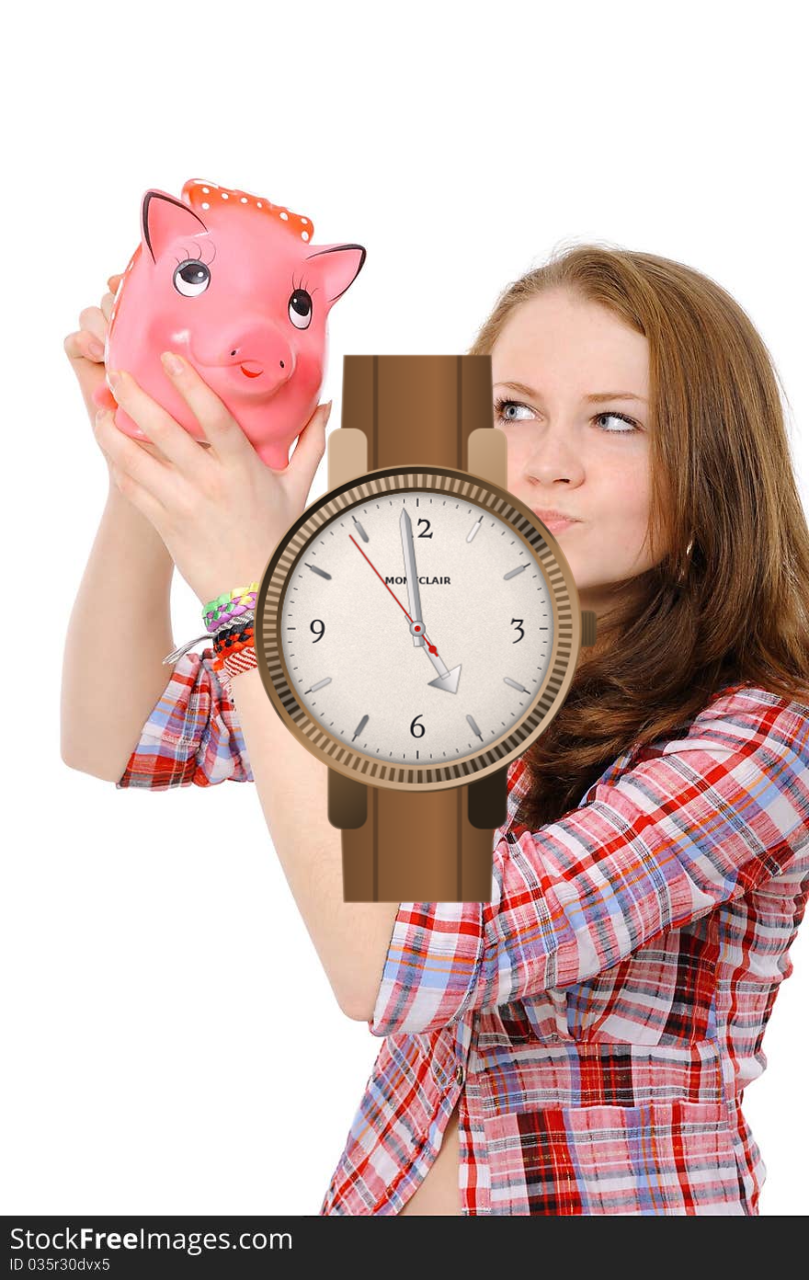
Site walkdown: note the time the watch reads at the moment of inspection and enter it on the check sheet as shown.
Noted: 4:58:54
